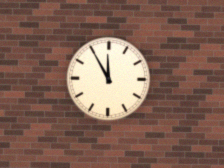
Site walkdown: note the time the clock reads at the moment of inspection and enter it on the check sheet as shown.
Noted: 11:55
